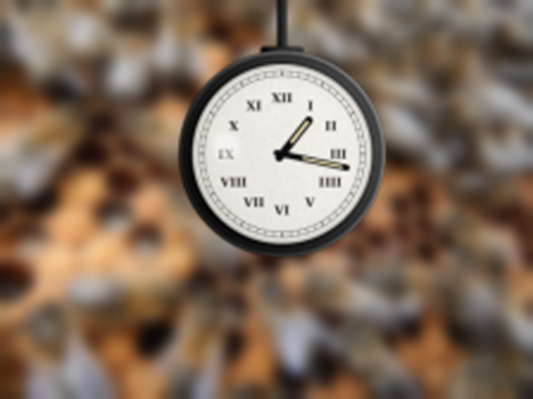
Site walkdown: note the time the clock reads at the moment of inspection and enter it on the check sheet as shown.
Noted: 1:17
